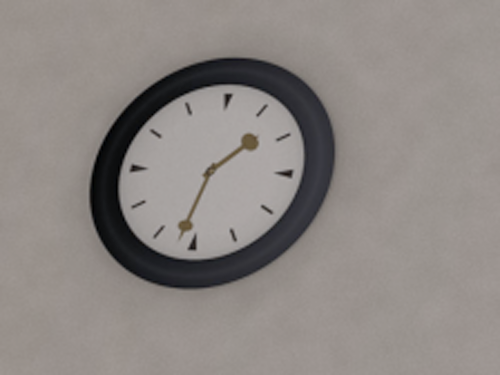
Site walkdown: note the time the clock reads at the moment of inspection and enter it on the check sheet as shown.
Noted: 1:32
